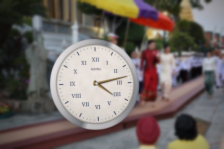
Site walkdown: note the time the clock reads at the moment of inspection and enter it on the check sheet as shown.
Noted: 4:13
